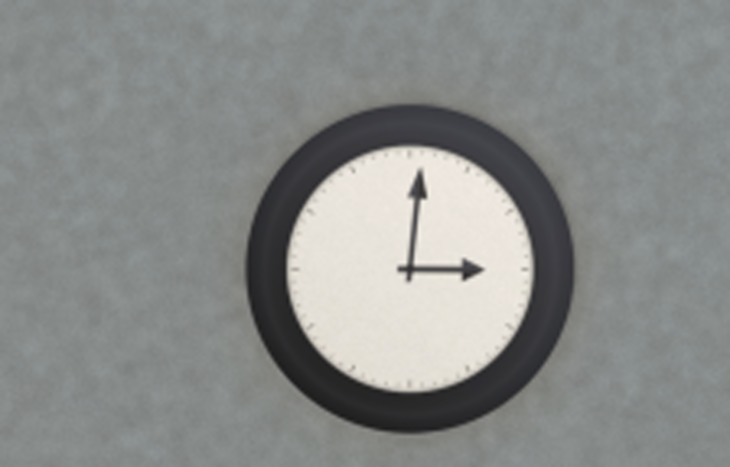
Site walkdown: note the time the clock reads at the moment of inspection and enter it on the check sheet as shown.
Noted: 3:01
